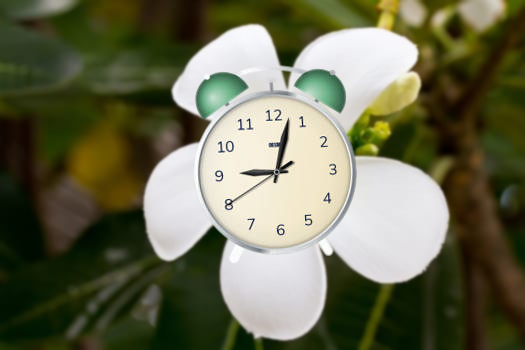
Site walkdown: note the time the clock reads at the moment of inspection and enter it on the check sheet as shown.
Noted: 9:02:40
